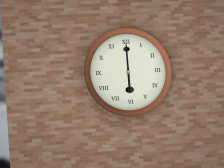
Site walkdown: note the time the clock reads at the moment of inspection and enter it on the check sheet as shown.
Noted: 6:00
